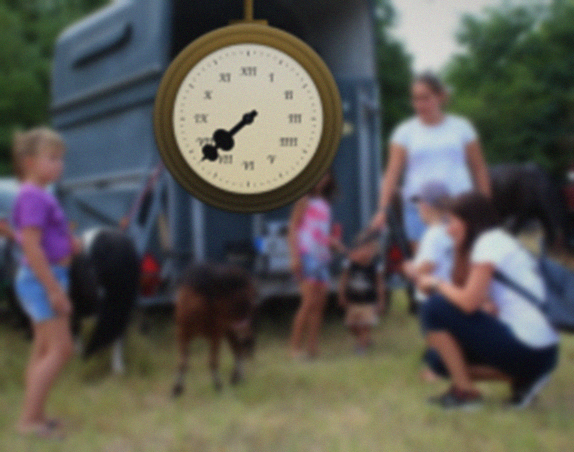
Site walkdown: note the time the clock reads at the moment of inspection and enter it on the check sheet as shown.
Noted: 7:38
